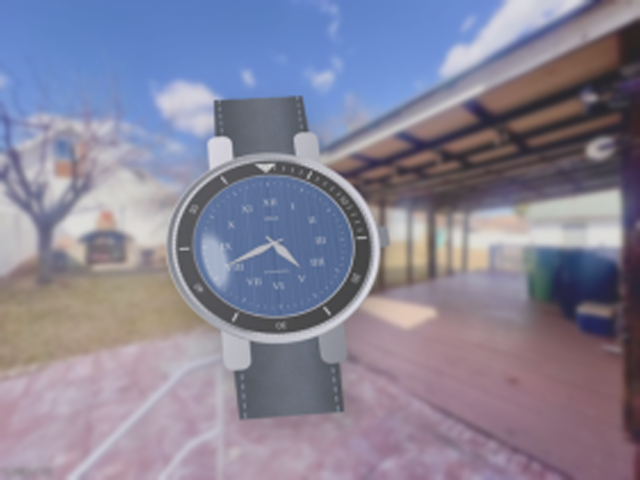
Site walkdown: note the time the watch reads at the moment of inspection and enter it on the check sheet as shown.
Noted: 4:41
